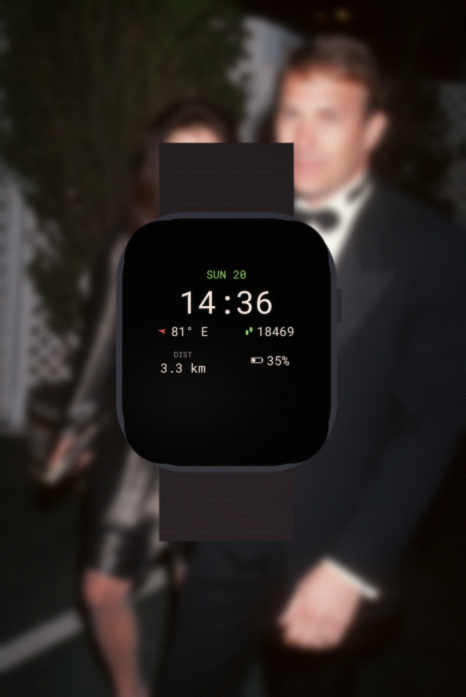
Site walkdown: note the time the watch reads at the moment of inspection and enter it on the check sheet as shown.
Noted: 14:36
